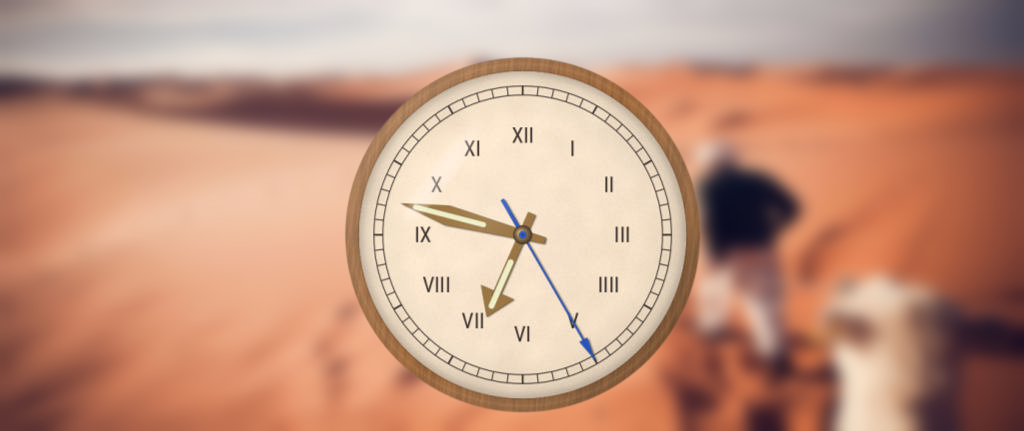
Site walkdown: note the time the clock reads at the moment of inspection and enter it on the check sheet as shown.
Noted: 6:47:25
